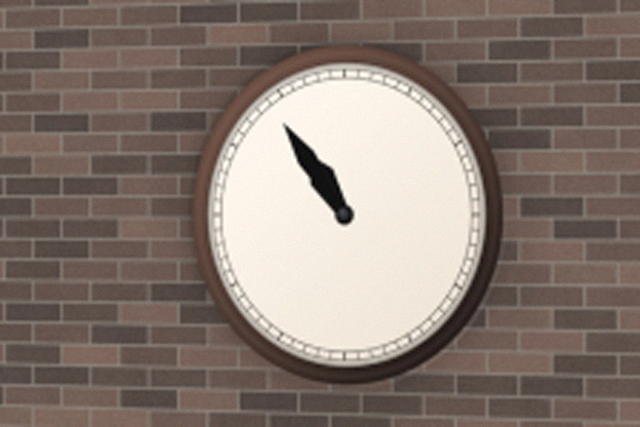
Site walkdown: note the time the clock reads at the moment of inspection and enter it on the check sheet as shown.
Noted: 10:54
